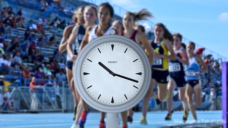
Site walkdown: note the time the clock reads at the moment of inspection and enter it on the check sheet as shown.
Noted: 10:18
